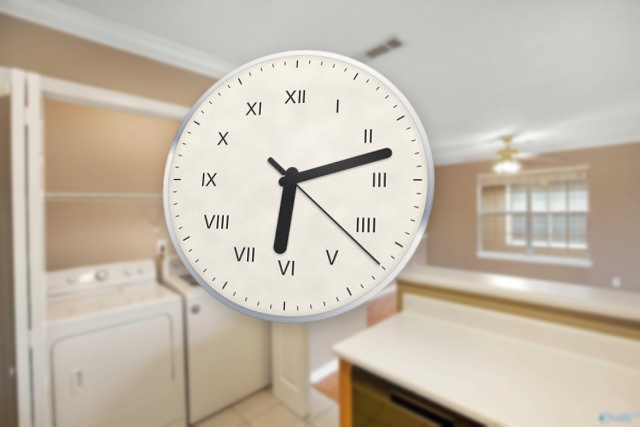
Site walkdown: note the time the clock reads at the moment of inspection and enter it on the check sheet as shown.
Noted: 6:12:22
